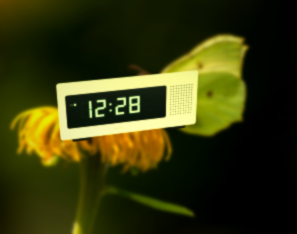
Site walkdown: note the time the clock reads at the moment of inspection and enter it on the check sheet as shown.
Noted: 12:28
